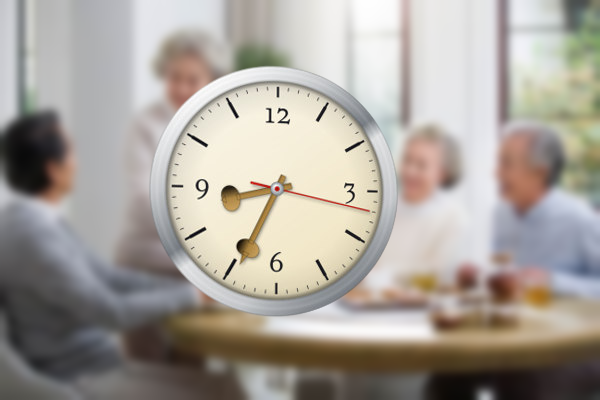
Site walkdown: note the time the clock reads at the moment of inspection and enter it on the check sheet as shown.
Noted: 8:34:17
